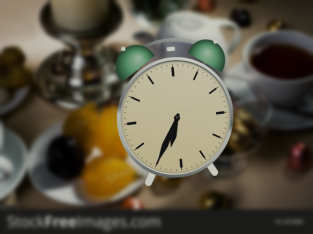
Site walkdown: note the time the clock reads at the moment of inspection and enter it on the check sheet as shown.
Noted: 6:35
